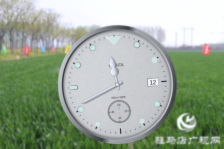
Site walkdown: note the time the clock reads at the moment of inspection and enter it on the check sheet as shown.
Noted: 11:41
